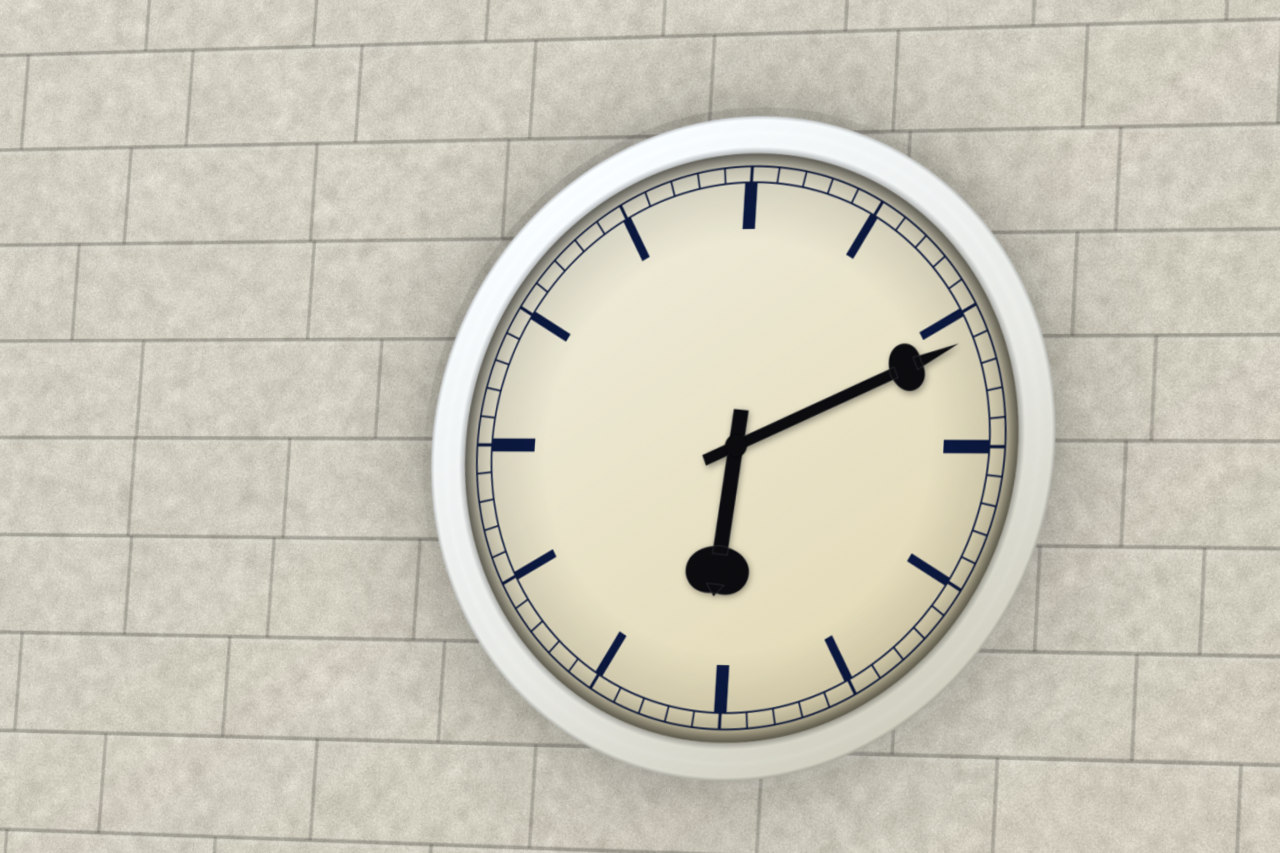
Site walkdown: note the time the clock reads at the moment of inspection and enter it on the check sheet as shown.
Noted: 6:11
